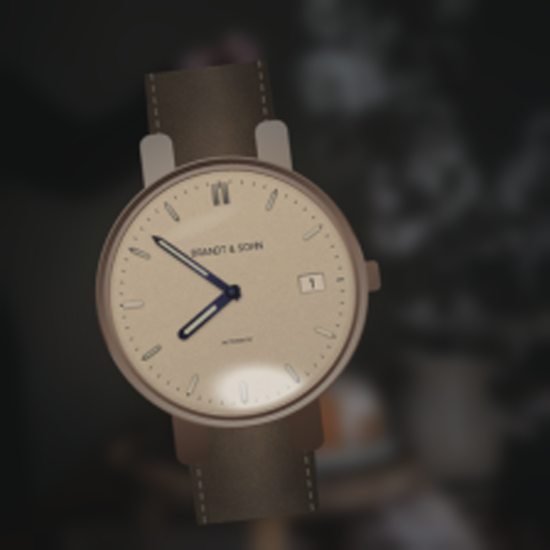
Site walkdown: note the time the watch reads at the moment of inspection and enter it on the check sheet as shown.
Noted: 7:52
